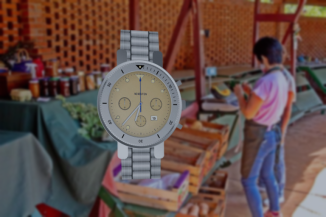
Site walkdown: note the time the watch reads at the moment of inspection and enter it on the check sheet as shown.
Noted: 6:37
